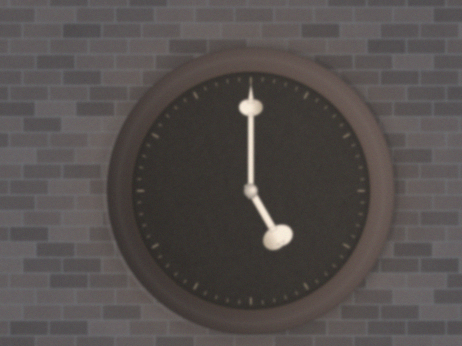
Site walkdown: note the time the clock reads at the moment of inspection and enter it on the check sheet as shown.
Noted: 5:00
